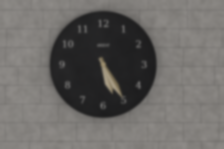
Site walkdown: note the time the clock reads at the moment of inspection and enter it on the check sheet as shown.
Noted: 5:25
